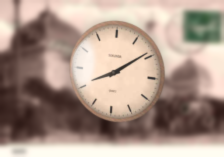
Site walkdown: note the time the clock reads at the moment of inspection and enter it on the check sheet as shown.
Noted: 8:09
